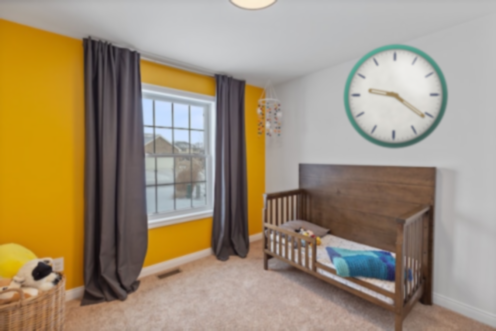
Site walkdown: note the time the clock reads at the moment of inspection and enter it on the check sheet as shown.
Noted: 9:21
